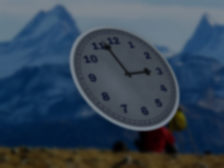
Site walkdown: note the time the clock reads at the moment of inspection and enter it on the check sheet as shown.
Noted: 2:57
